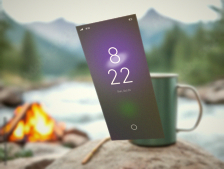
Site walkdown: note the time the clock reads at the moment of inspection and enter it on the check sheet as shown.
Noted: 8:22
